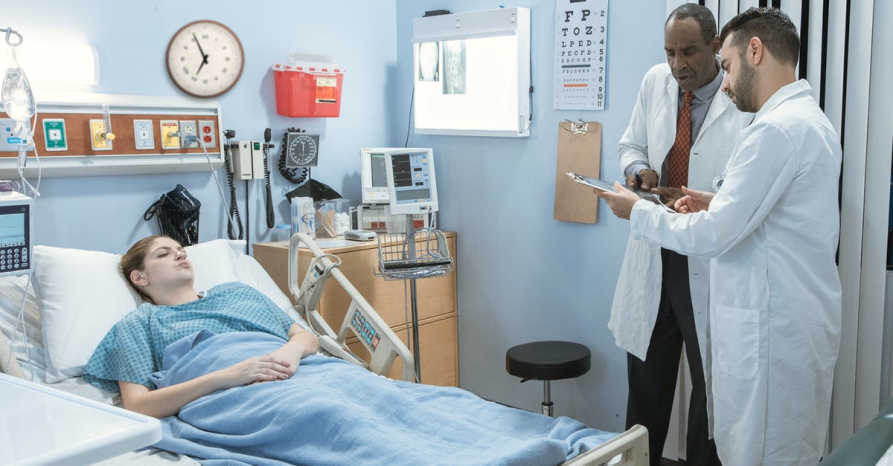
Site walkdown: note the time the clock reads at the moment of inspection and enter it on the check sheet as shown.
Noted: 6:56
